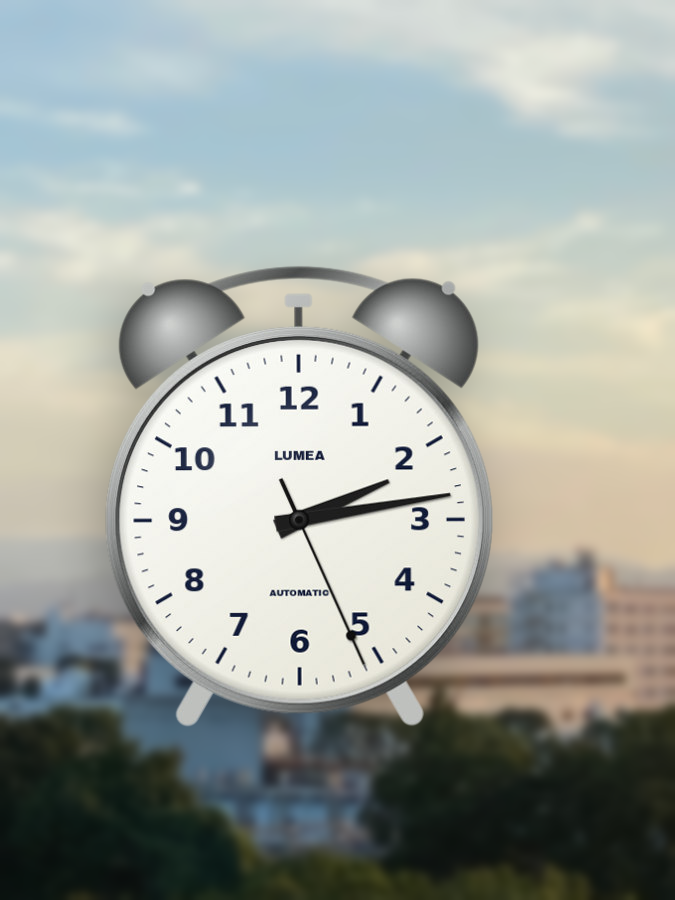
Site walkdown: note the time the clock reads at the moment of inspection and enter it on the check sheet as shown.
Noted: 2:13:26
